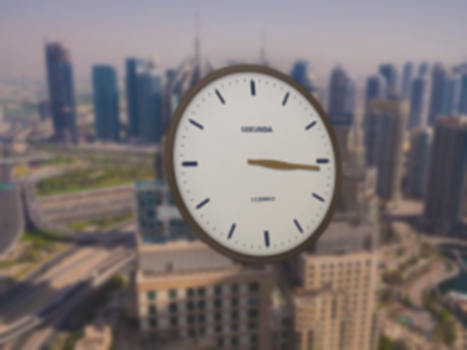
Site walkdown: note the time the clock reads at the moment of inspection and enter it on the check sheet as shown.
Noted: 3:16
